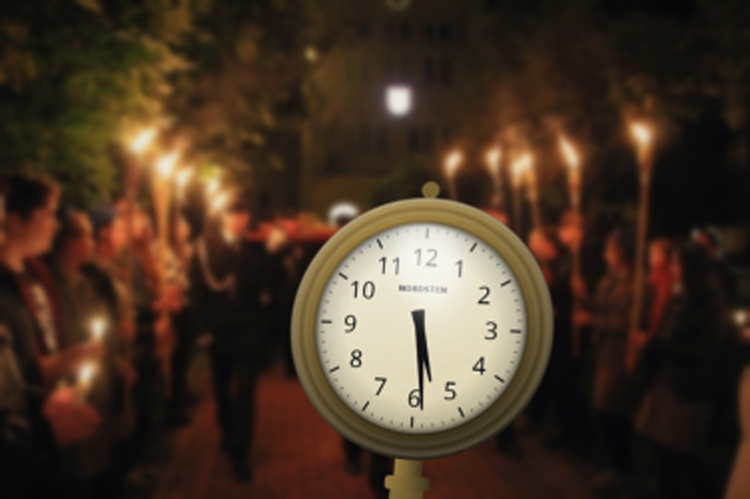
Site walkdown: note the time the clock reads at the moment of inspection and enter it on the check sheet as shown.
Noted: 5:29
